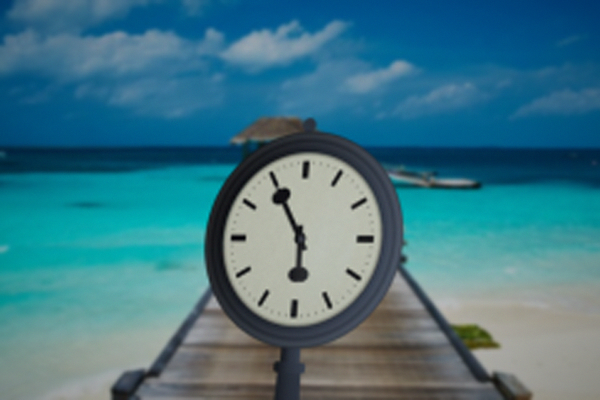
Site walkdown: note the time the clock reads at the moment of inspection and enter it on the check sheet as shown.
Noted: 5:55
